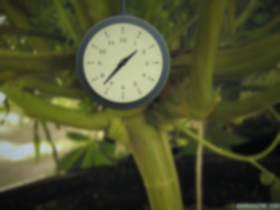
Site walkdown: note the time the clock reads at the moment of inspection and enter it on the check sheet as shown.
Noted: 1:37
